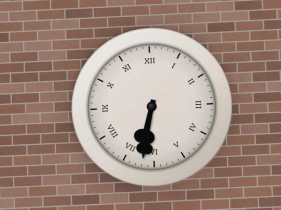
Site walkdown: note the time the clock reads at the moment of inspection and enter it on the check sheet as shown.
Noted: 6:32
